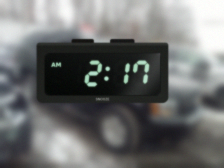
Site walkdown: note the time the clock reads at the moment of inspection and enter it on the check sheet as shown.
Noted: 2:17
